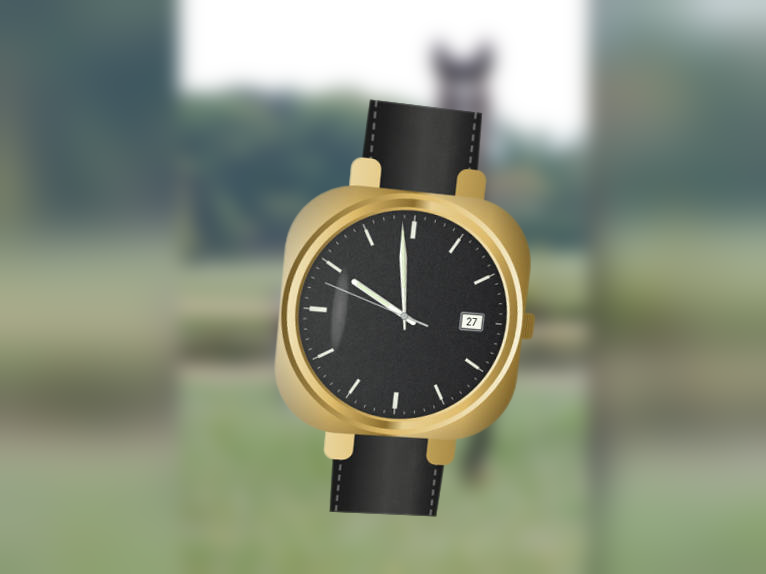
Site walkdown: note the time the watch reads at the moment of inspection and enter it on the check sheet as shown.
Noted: 9:58:48
